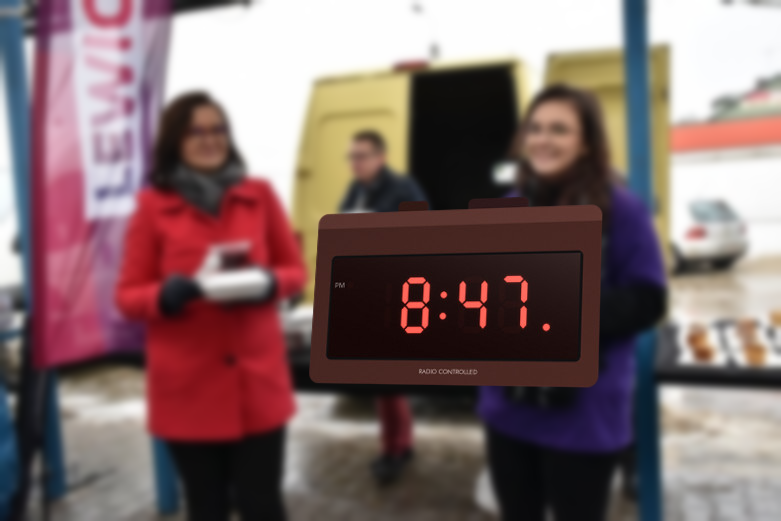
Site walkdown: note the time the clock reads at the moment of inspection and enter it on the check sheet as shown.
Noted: 8:47
